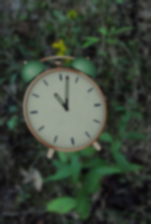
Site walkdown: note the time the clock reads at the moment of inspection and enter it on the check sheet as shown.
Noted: 11:02
